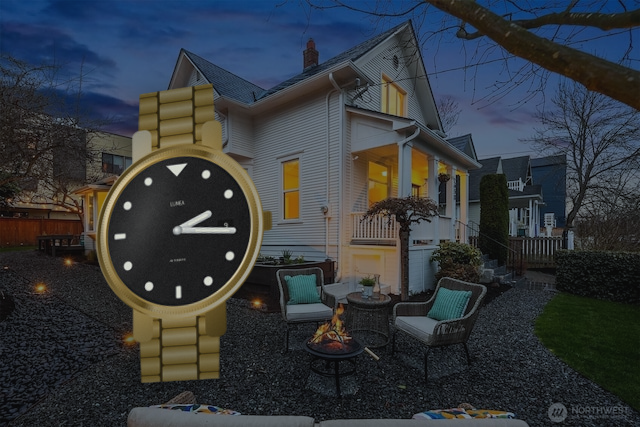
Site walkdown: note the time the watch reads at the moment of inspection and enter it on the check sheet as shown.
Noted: 2:16
